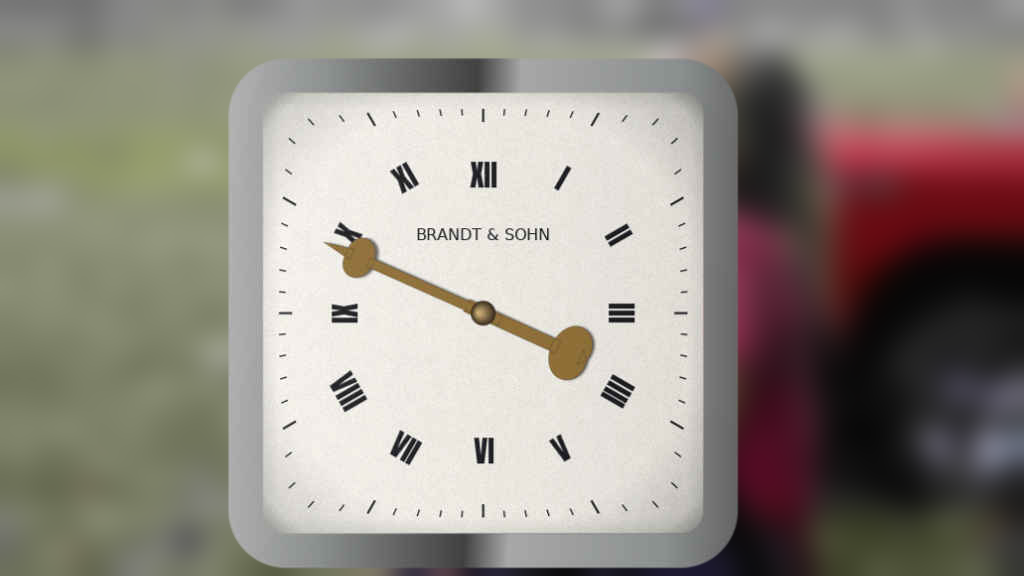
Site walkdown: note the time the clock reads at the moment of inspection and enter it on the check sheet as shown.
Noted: 3:49
